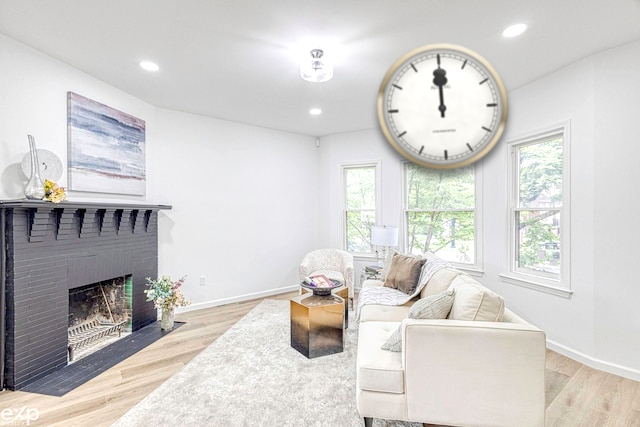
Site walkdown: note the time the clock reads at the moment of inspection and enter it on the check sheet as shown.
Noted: 12:00
